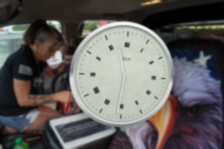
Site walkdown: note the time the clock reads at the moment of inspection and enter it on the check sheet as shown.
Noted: 11:31
